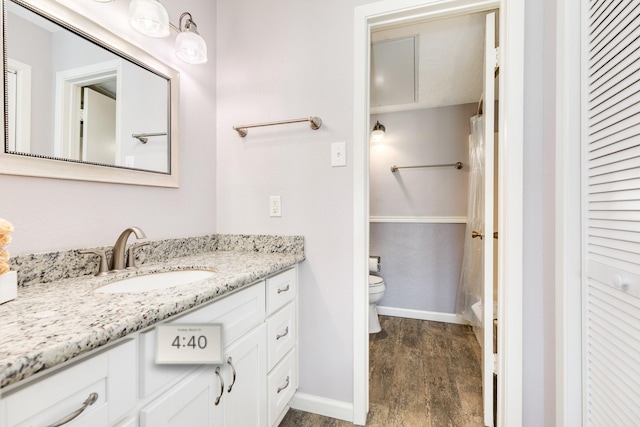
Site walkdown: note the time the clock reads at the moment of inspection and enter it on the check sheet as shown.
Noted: 4:40
